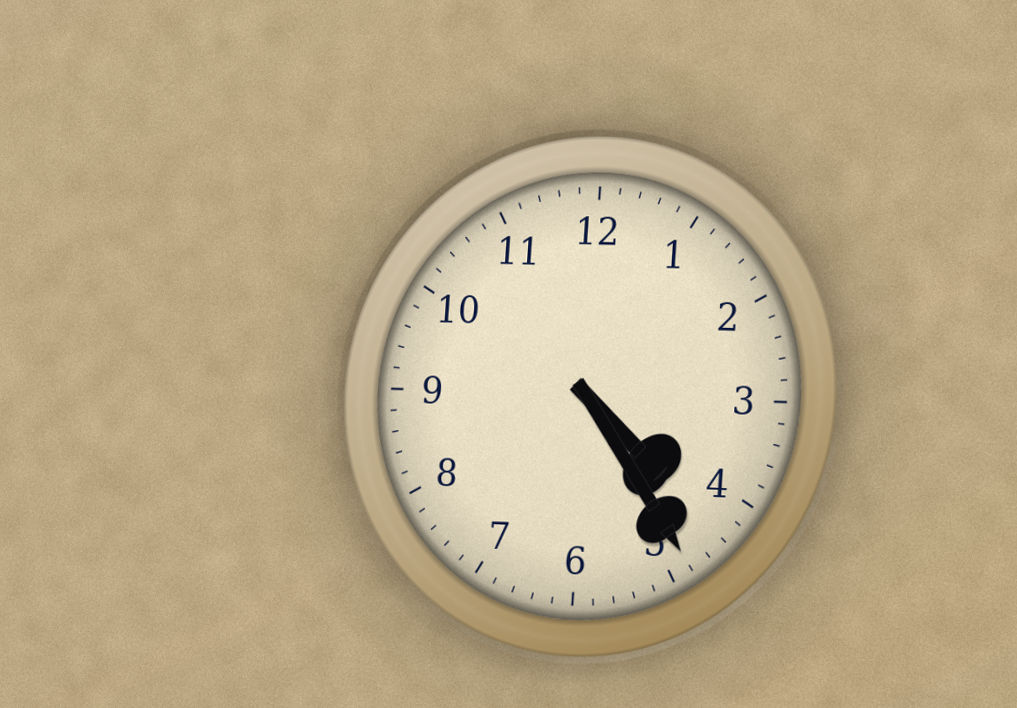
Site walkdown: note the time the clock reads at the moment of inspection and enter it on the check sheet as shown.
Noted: 4:24
